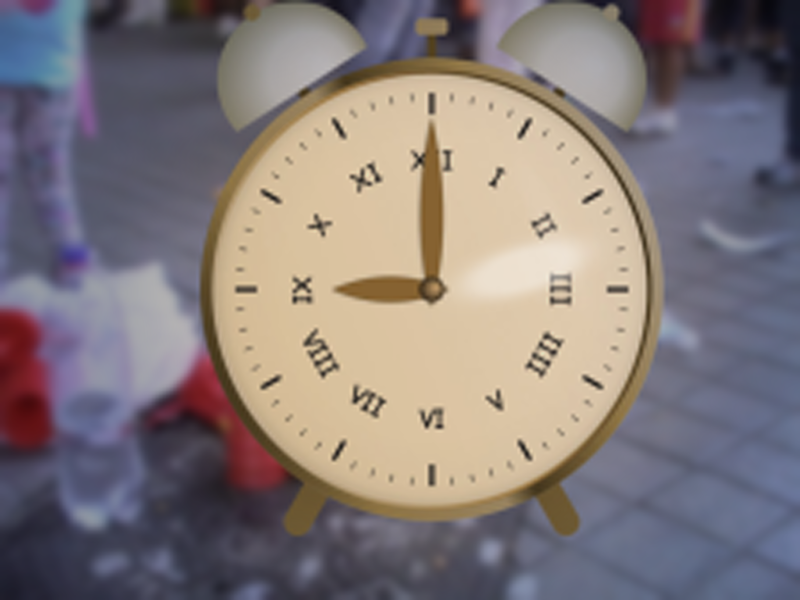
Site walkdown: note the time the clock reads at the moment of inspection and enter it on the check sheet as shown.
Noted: 9:00
